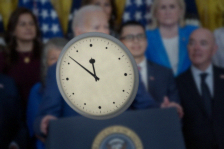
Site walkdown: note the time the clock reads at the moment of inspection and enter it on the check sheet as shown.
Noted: 11:52
